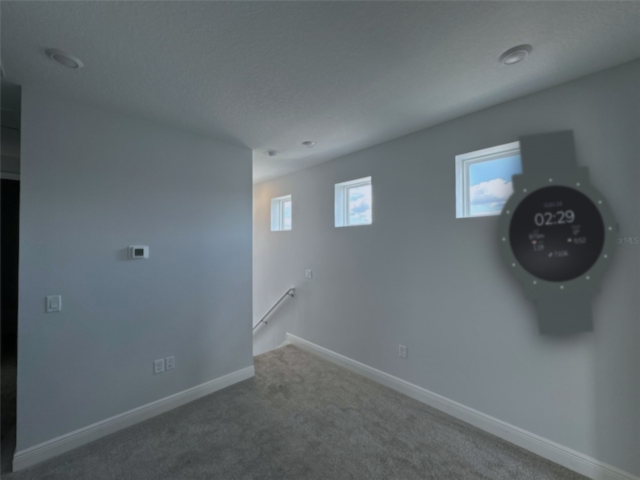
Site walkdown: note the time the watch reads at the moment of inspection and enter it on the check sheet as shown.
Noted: 2:29
